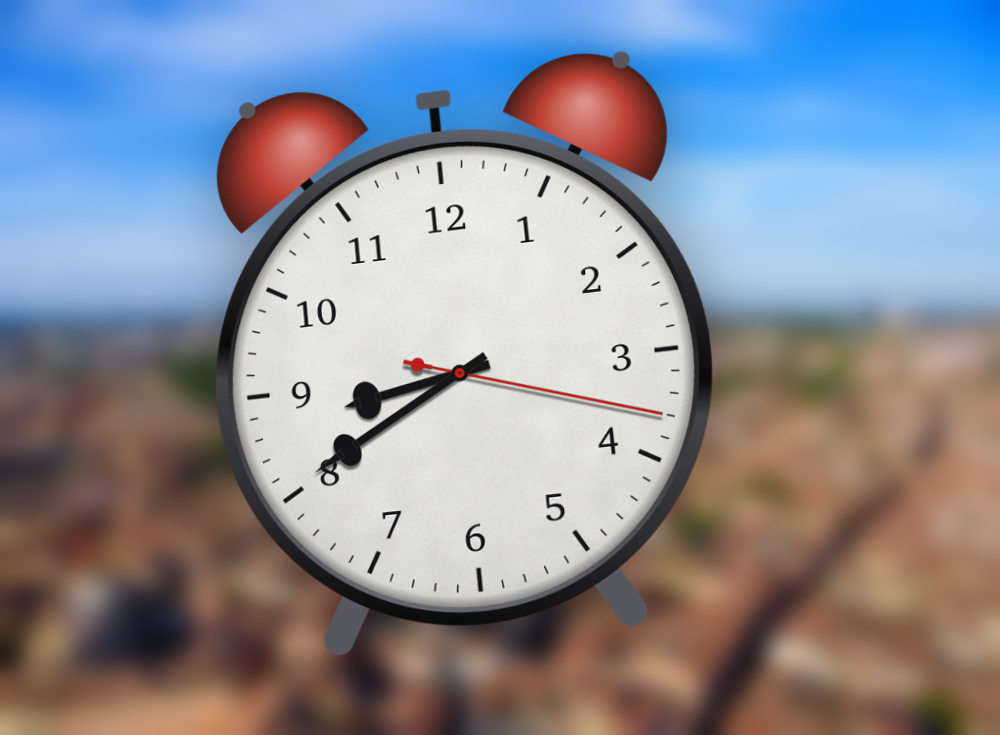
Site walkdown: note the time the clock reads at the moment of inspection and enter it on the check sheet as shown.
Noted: 8:40:18
